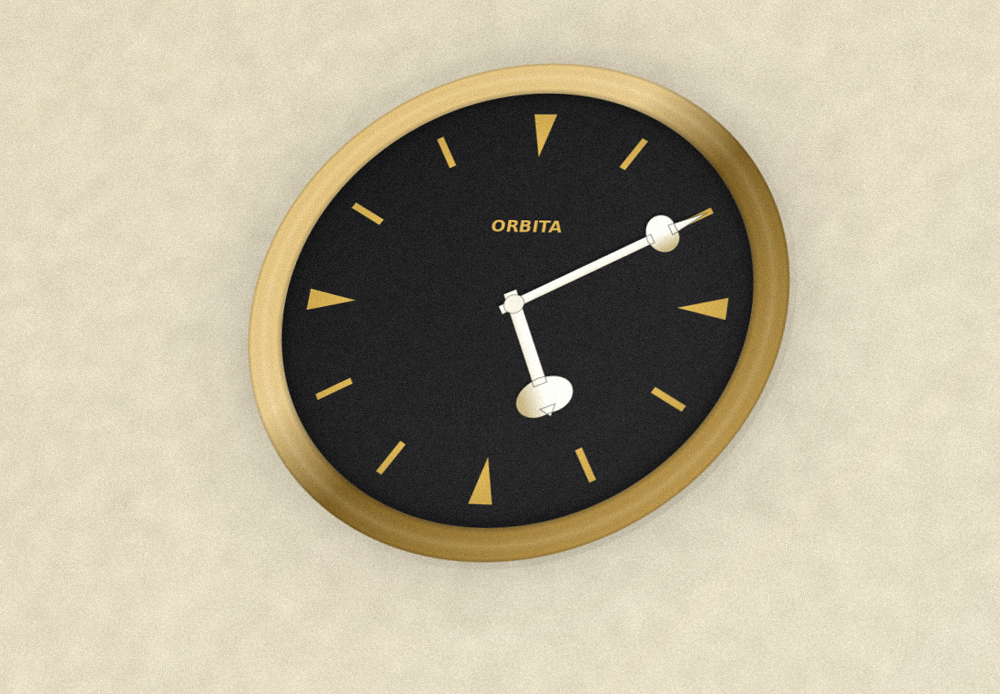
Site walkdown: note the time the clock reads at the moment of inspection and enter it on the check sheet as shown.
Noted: 5:10
